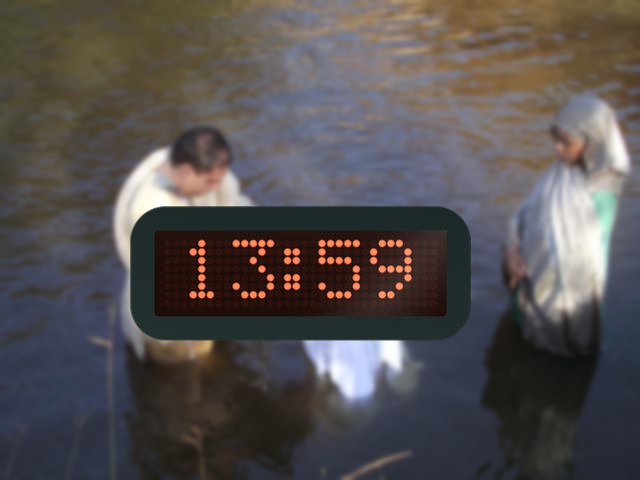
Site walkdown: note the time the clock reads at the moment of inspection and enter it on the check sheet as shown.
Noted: 13:59
